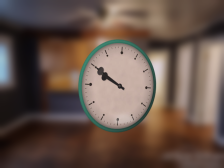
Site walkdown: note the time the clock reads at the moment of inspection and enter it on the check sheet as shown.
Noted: 9:50
